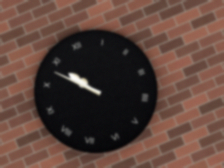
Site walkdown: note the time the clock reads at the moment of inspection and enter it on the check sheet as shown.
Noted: 10:53
